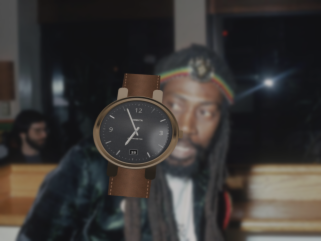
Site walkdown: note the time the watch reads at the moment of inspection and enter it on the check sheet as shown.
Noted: 6:56
